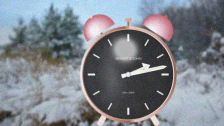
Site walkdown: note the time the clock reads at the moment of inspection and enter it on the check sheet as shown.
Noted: 2:13
